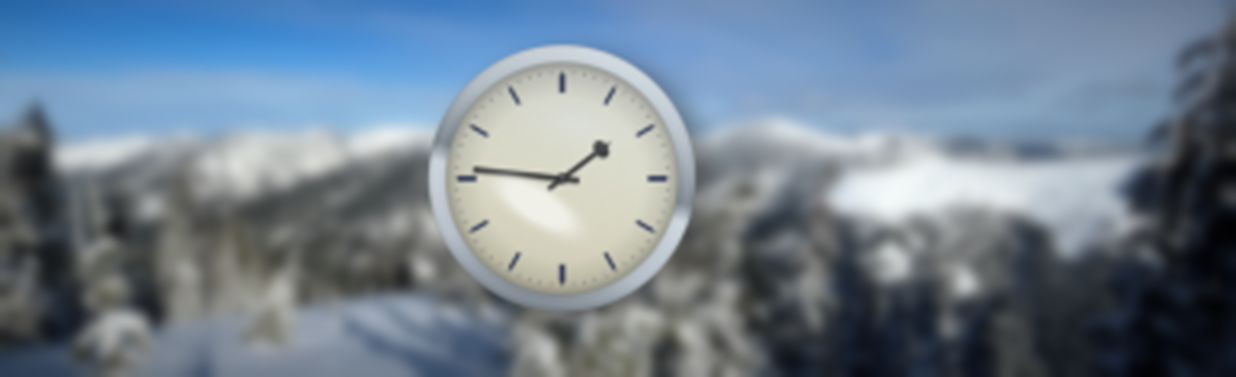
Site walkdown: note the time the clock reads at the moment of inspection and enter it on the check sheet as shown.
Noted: 1:46
